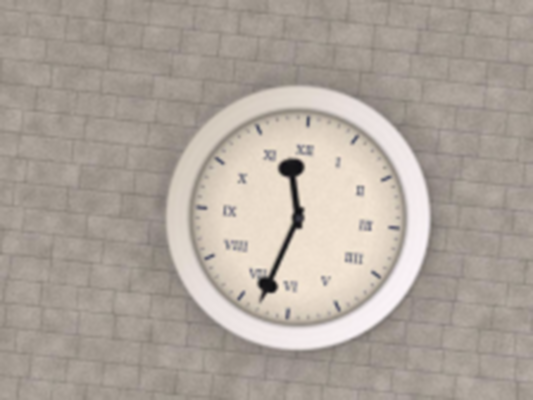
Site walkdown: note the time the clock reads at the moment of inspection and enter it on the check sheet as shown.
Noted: 11:33
